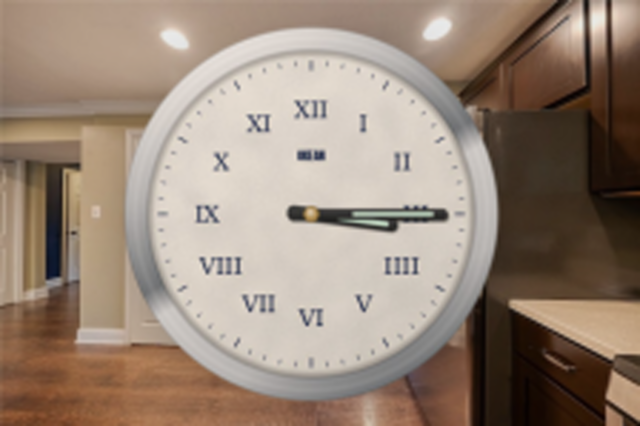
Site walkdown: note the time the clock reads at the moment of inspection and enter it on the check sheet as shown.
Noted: 3:15
